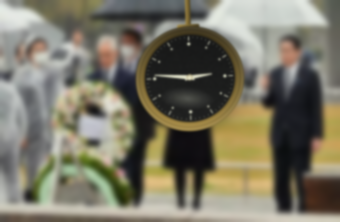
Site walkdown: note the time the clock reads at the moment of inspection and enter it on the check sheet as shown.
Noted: 2:46
